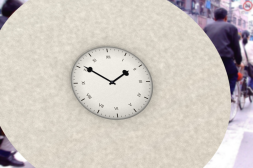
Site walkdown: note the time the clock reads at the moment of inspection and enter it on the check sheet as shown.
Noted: 1:51
